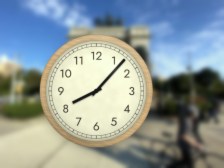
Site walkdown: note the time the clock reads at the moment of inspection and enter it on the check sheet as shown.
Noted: 8:07
